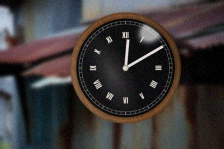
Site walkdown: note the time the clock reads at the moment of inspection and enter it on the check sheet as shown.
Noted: 12:10
